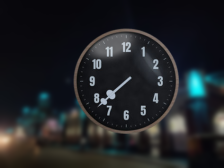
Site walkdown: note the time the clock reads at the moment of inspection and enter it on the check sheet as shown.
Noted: 7:38
